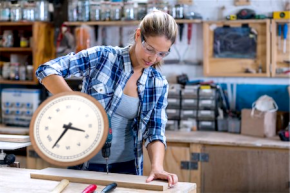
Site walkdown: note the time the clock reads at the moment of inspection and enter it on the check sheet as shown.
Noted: 3:36
